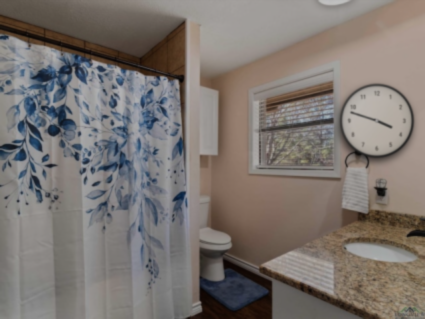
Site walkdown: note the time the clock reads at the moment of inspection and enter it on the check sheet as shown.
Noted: 3:48
